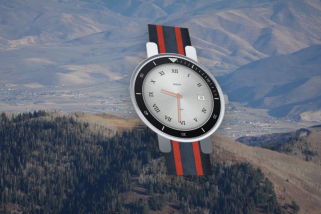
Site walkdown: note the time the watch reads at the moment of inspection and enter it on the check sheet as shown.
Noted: 9:31
